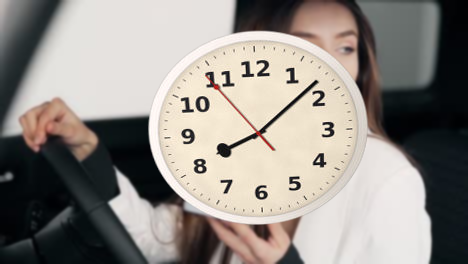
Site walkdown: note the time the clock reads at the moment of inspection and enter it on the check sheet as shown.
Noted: 8:07:54
